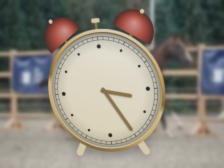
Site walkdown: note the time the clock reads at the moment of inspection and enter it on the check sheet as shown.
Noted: 3:25
